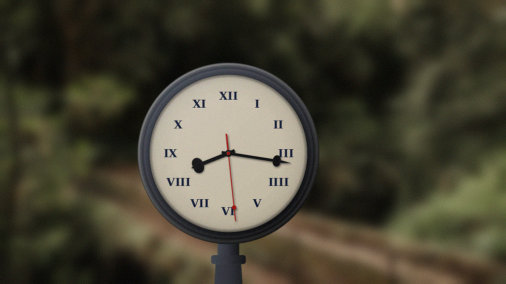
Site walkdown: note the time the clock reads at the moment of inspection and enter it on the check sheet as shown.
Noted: 8:16:29
